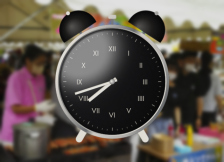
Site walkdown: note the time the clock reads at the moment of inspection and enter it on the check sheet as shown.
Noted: 7:42
